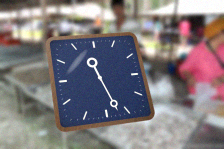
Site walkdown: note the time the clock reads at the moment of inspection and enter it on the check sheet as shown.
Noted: 11:27
